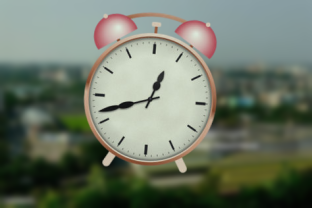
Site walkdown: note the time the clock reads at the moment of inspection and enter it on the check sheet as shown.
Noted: 12:42
